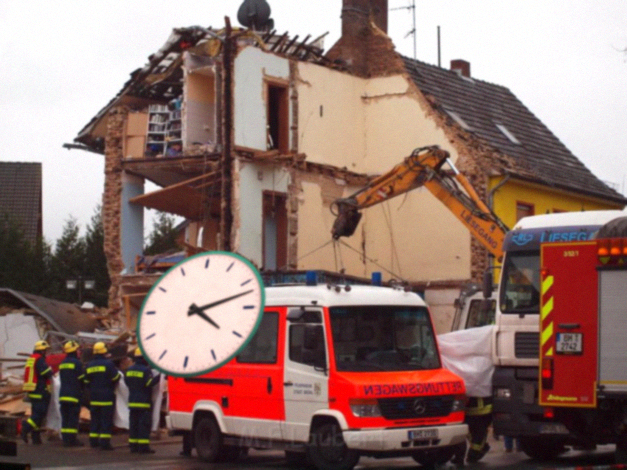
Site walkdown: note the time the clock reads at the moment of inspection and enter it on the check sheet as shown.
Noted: 4:12
